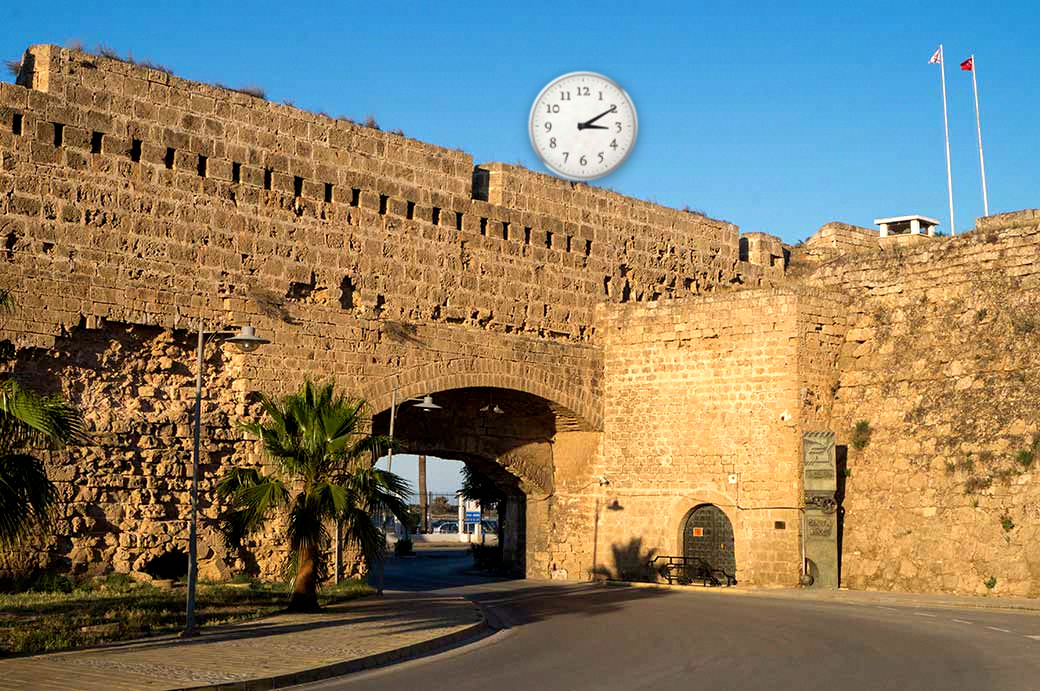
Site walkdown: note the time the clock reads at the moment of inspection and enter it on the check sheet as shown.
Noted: 3:10
